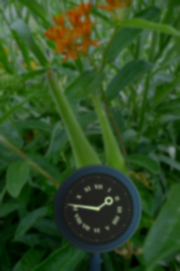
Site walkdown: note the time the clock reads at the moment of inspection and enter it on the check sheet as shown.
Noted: 1:46
